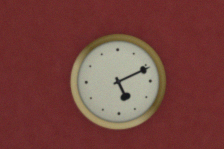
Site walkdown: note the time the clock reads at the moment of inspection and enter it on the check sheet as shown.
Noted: 5:11
